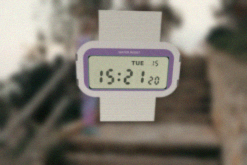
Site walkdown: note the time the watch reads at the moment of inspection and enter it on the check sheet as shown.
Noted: 15:21:20
